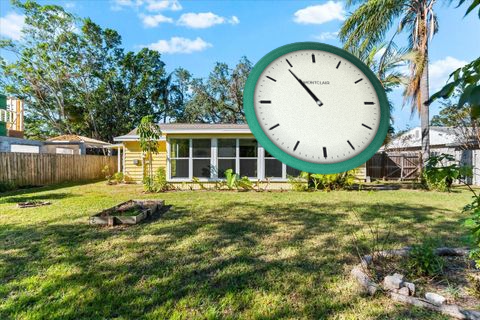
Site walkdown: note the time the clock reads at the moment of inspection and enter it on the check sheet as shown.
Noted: 10:54
